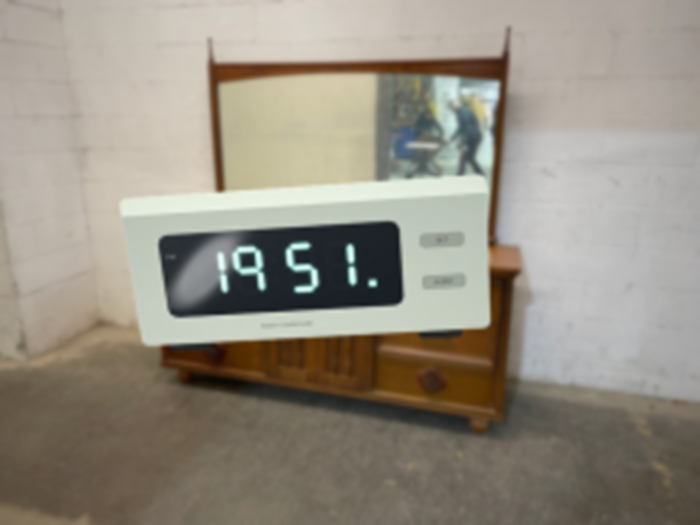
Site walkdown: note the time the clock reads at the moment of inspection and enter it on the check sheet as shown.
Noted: 19:51
